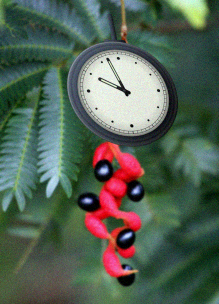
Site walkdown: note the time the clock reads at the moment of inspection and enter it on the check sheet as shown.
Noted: 9:57
